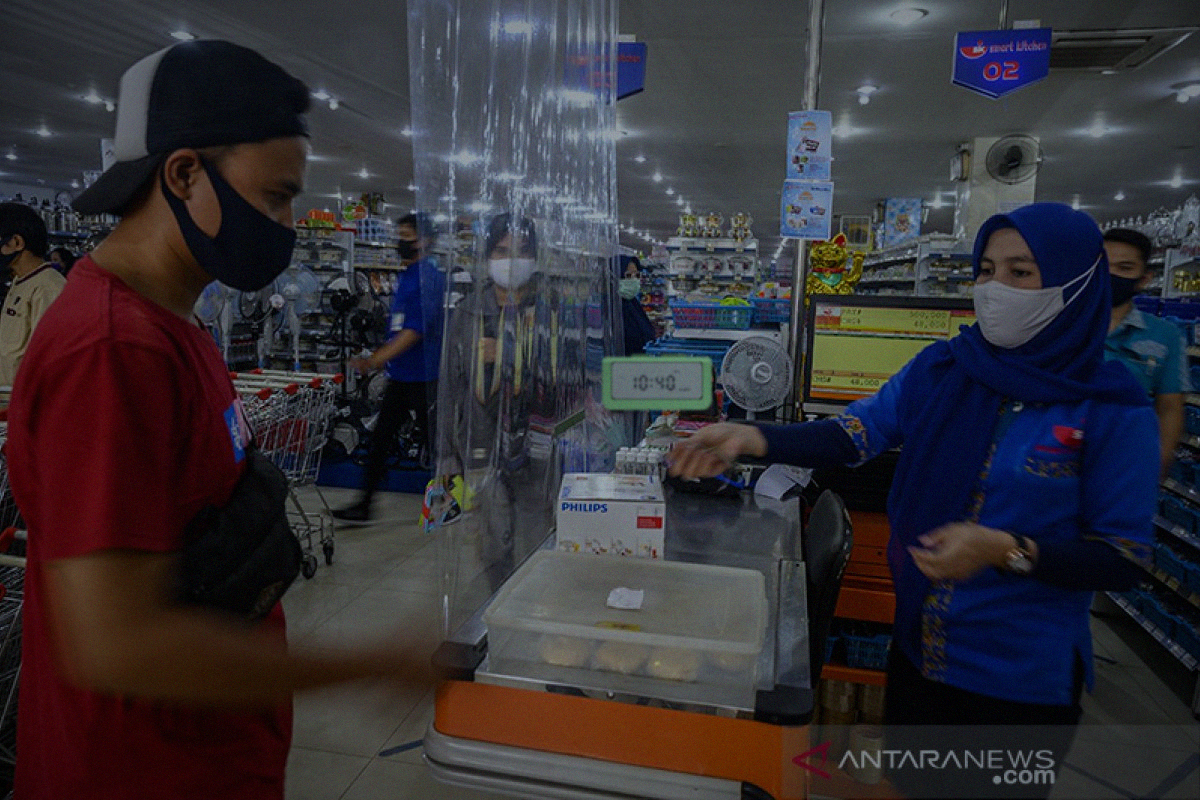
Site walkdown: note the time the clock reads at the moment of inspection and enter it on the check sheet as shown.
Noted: 10:40
